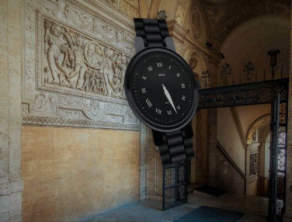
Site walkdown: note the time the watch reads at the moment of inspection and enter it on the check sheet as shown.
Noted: 5:27
